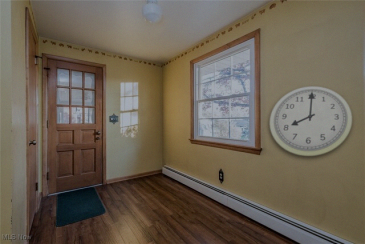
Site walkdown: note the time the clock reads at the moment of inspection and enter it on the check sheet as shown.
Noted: 8:00
